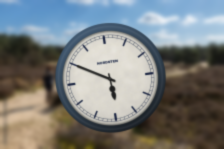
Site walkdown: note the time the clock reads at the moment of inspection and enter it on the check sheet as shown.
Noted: 5:50
